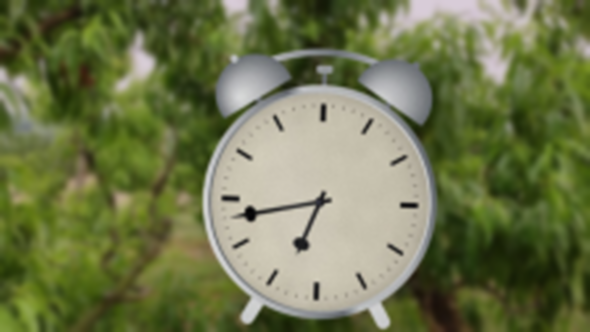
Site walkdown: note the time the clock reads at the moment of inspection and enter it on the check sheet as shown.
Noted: 6:43
